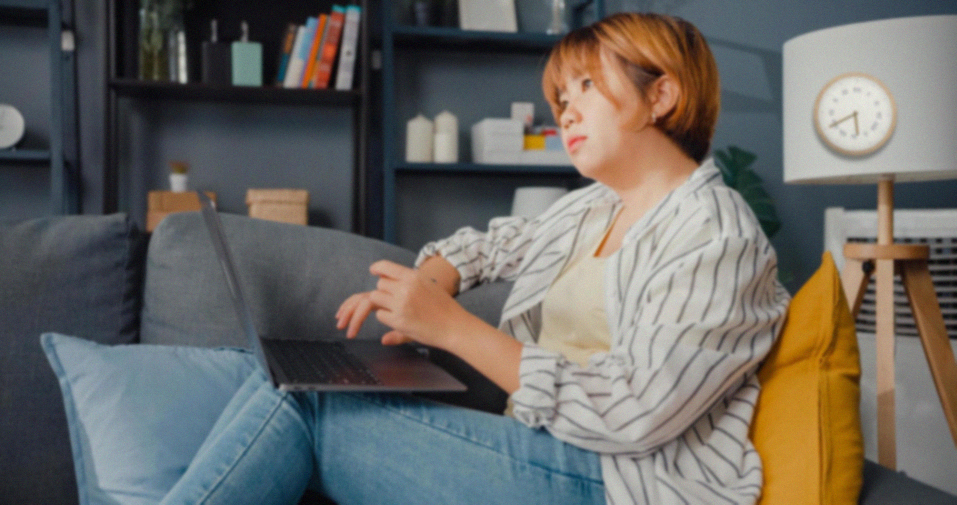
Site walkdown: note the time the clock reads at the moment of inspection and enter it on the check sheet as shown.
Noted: 5:40
